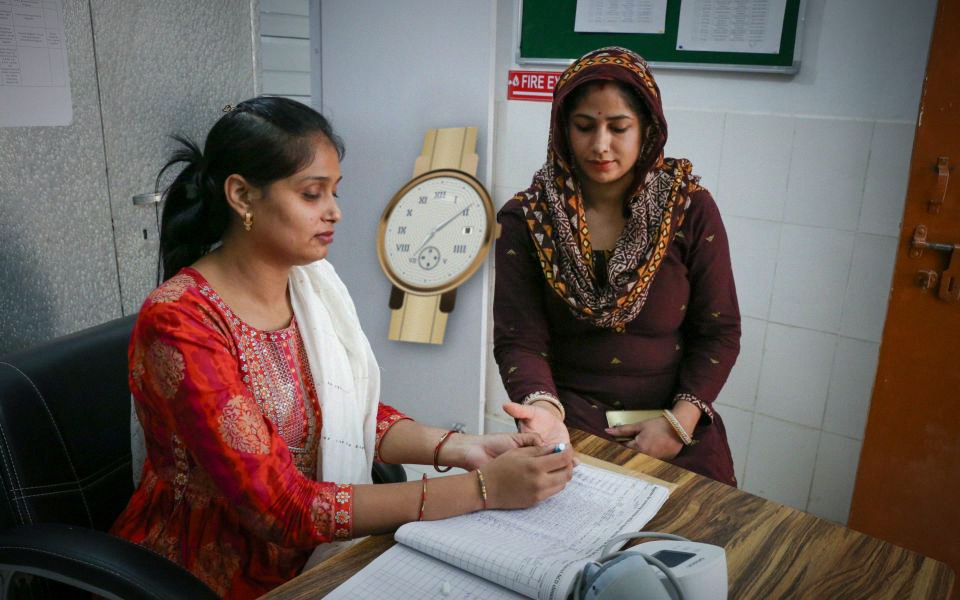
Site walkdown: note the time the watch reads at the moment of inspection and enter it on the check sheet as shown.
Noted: 7:09
